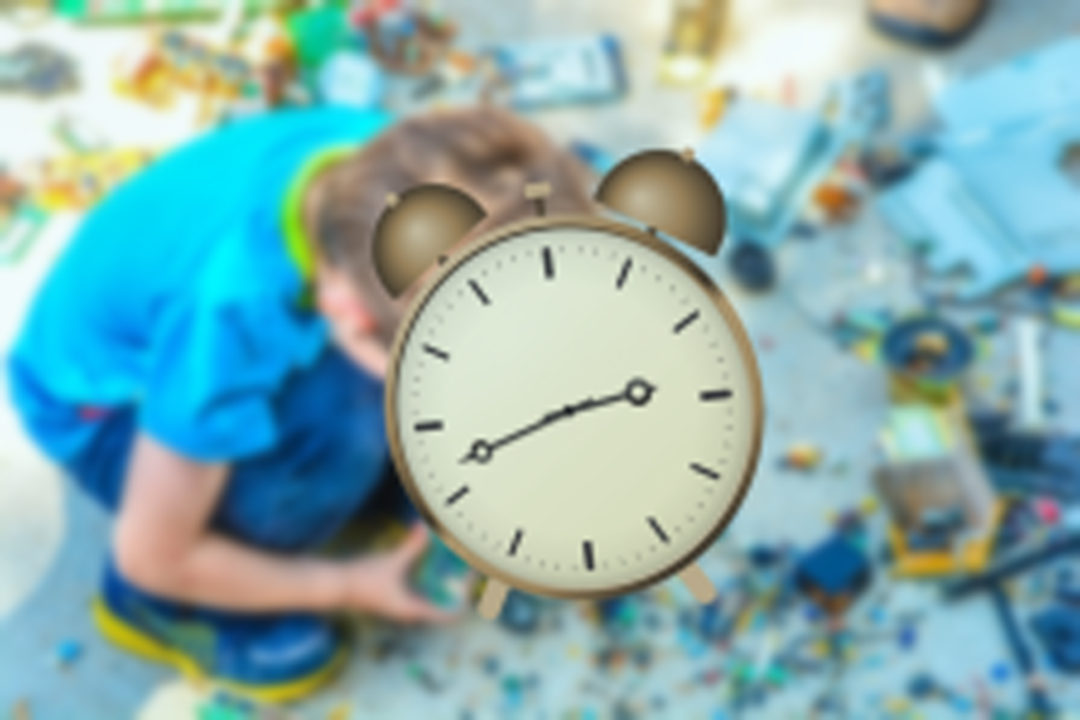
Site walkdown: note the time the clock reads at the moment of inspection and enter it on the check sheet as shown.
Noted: 2:42
